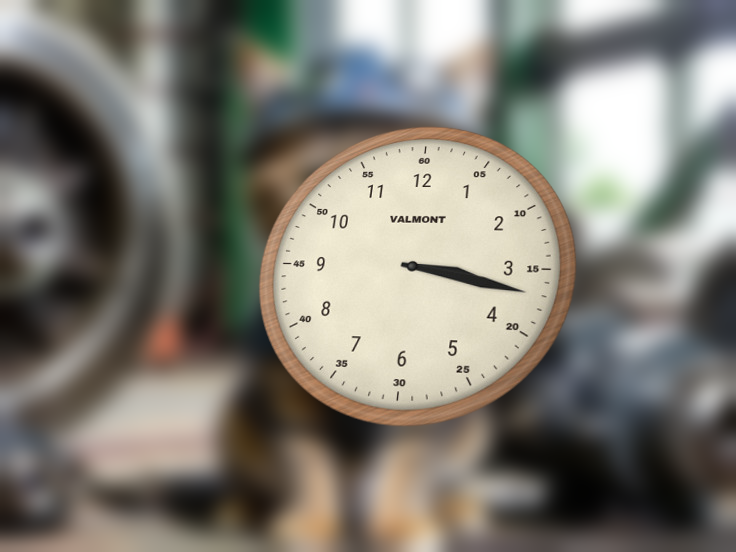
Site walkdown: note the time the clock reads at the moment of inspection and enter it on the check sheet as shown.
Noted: 3:17
